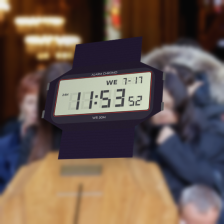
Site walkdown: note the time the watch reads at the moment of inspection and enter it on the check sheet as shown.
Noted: 11:53:52
